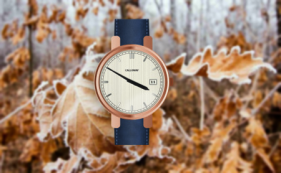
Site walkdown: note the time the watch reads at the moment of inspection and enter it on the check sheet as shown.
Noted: 3:50
